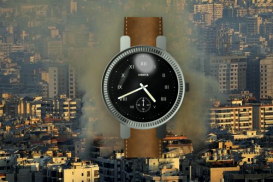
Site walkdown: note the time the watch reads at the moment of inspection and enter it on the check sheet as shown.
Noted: 4:41
